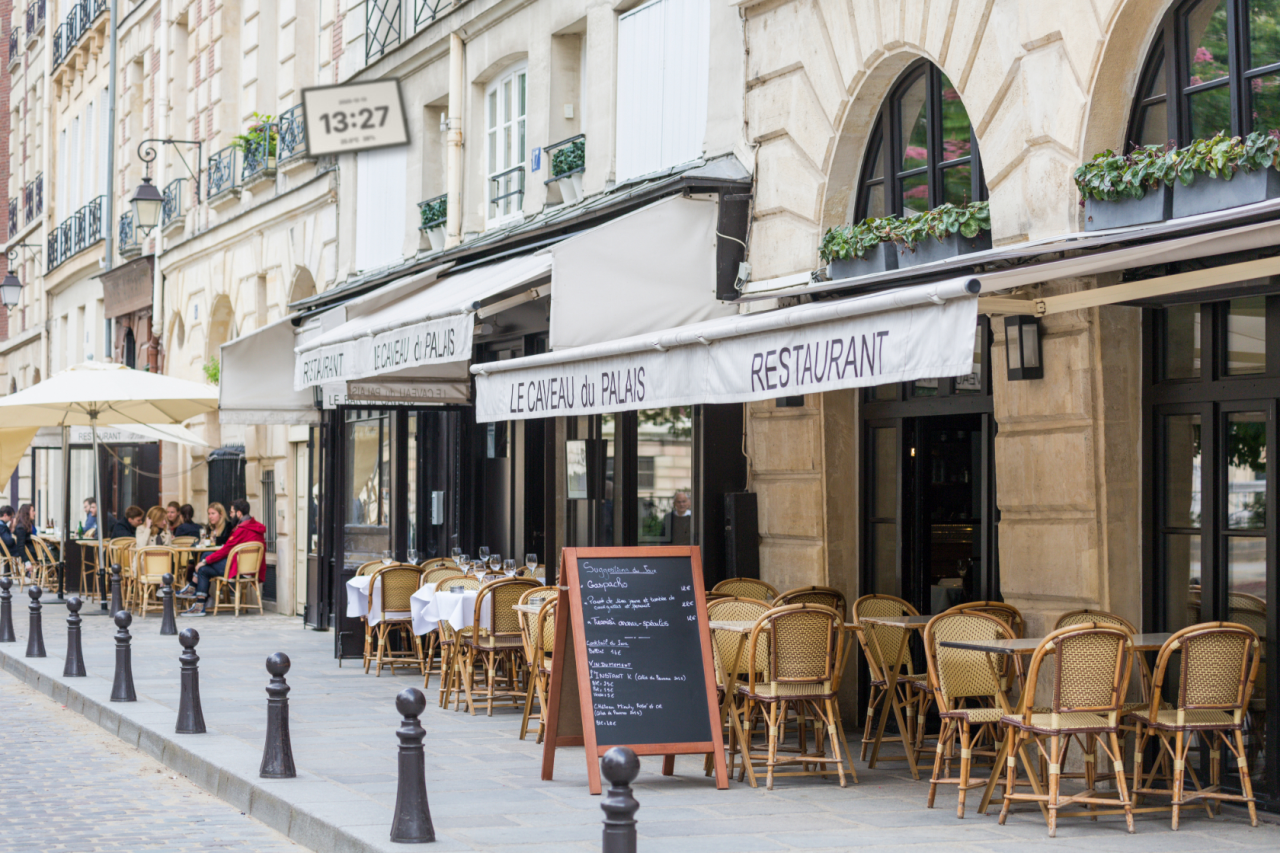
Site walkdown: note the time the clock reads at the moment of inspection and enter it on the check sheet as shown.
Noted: 13:27
